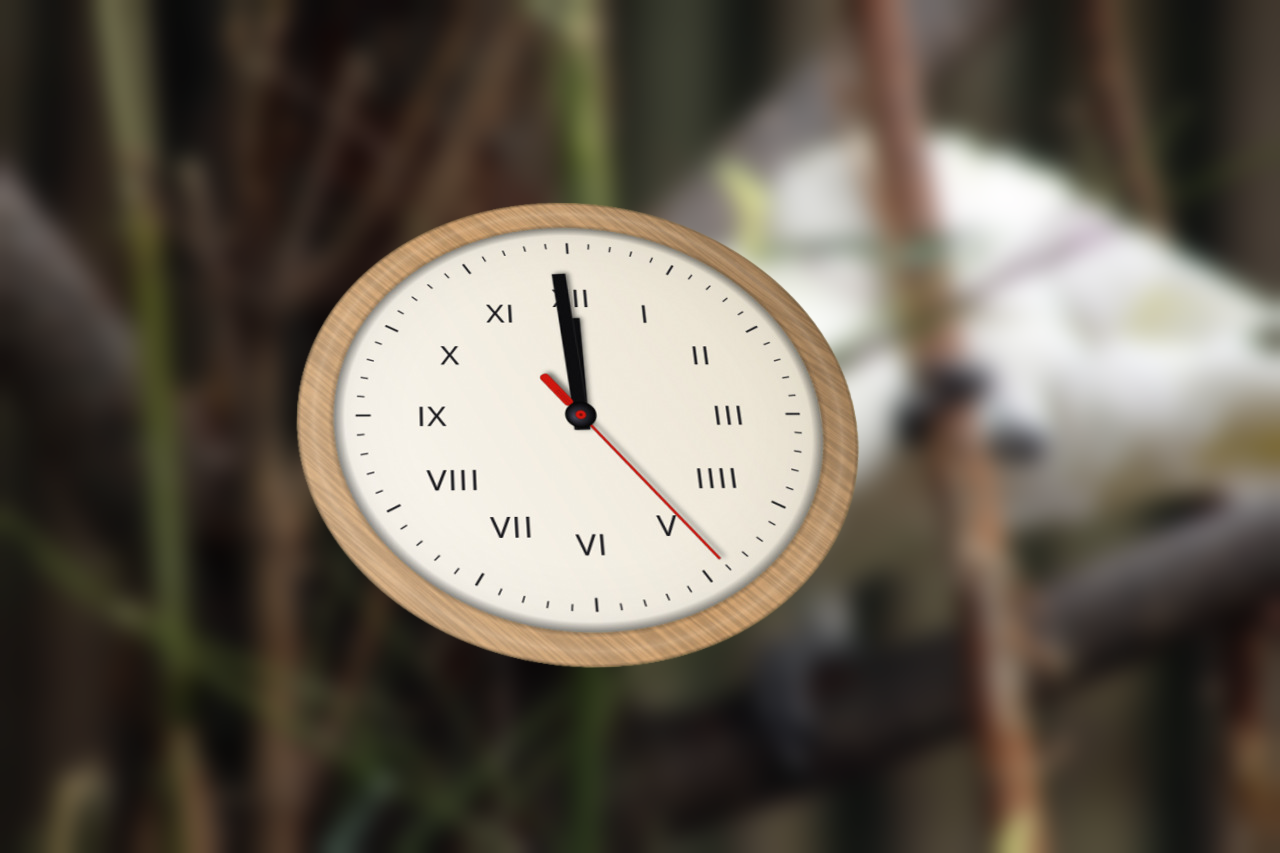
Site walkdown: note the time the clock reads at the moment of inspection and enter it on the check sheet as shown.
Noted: 11:59:24
